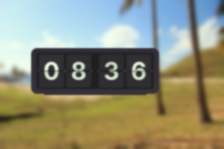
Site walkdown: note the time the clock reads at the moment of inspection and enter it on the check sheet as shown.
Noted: 8:36
